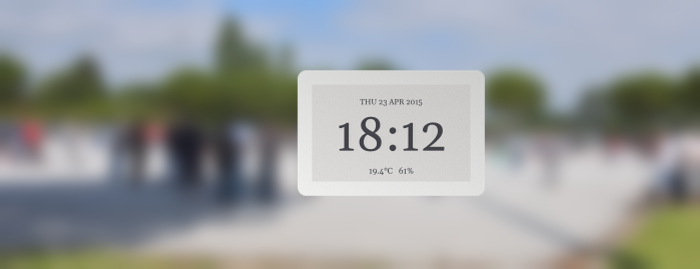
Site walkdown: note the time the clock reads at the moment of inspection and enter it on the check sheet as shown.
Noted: 18:12
